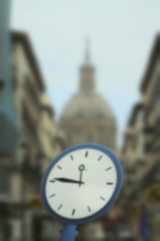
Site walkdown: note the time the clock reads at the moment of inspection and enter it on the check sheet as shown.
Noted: 11:46
